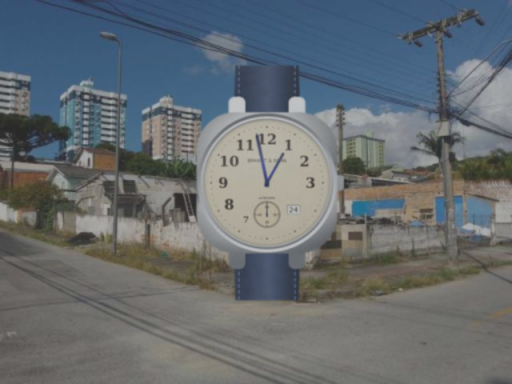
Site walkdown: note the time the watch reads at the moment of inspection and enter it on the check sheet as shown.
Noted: 12:58
